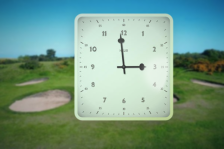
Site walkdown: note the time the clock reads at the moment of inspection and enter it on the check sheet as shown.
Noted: 2:59
